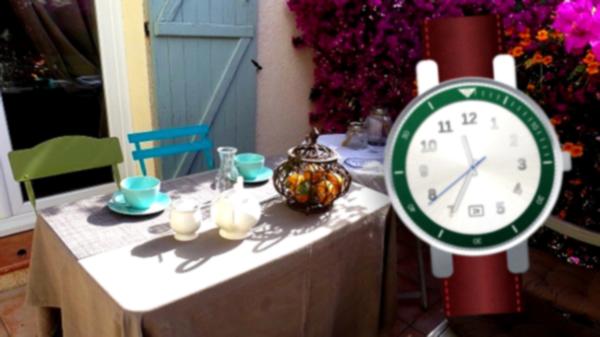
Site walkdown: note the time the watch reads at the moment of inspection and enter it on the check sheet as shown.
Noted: 11:34:39
